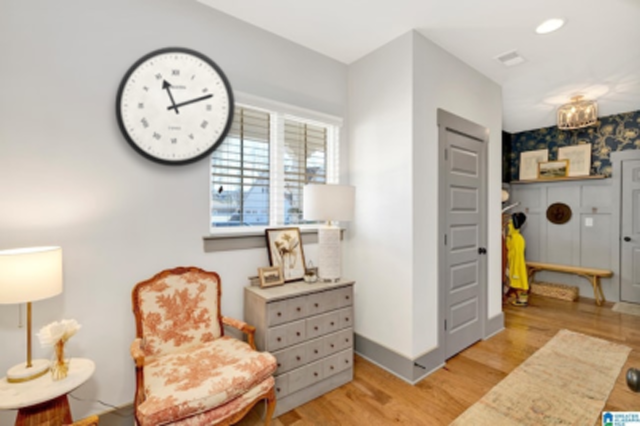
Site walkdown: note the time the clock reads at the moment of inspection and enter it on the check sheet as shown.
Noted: 11:12
